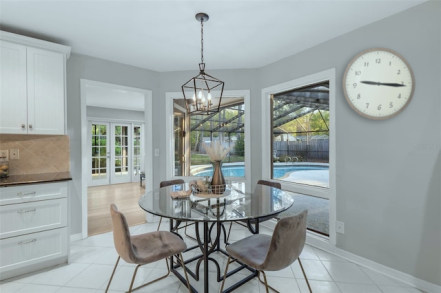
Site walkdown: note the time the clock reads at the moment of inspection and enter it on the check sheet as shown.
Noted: 9:16
